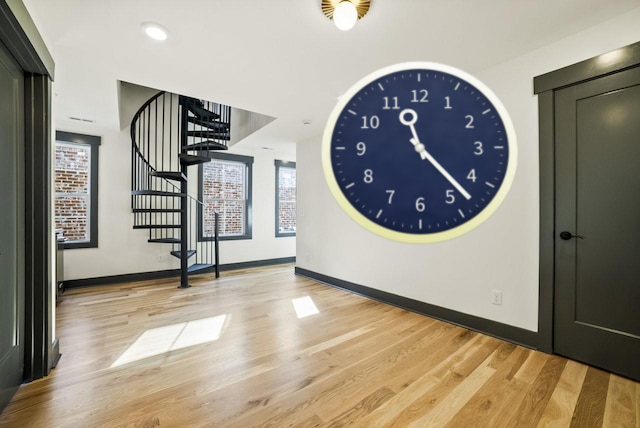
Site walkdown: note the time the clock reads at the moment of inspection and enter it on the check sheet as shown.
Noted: 11:23
